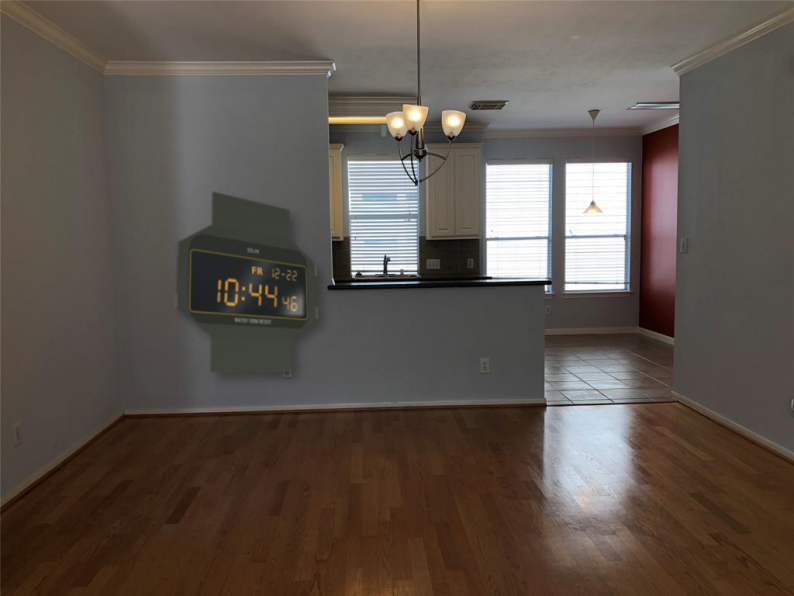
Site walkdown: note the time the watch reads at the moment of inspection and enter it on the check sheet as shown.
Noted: 10:44:46
